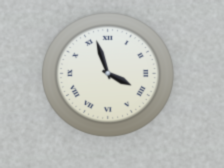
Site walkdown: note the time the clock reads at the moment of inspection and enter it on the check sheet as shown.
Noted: 3:57
